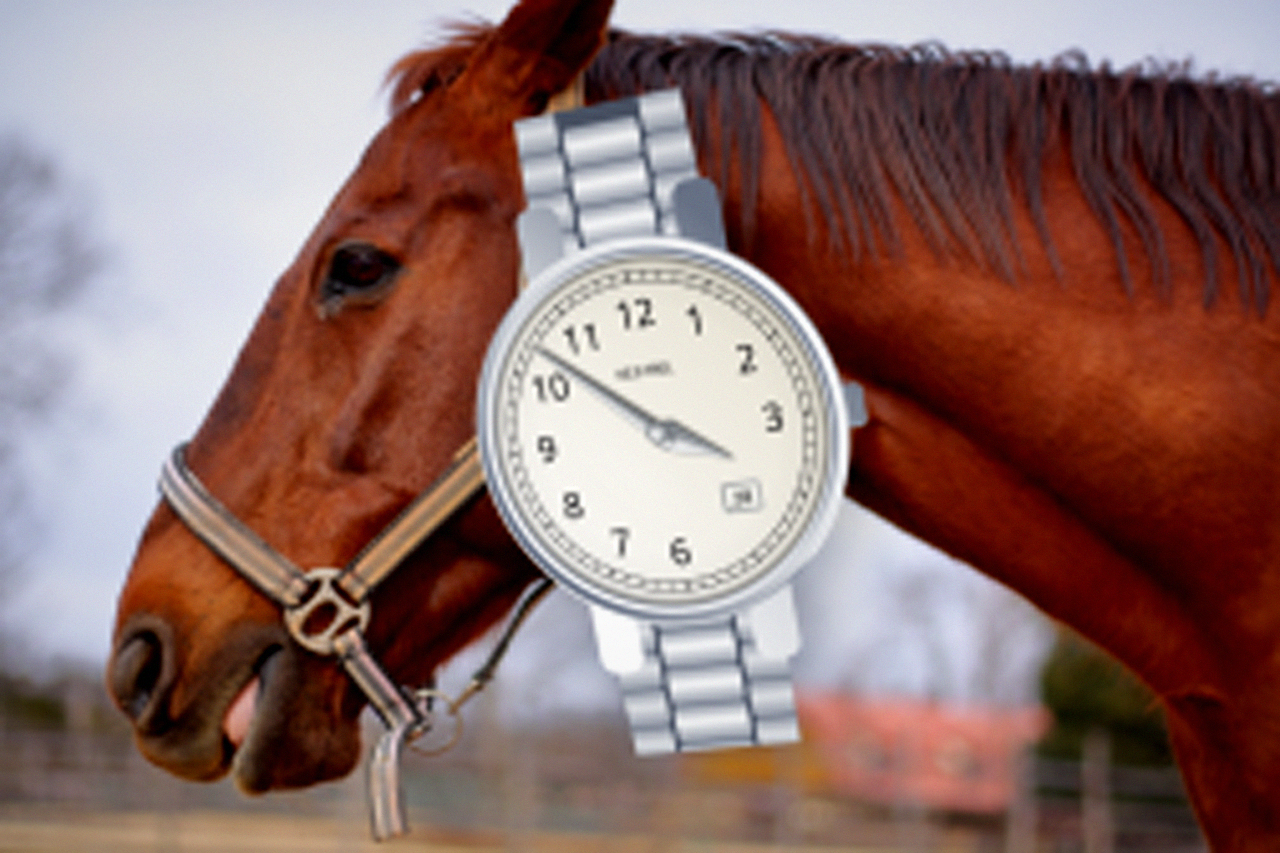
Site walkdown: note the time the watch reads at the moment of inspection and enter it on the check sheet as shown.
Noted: 3:52
